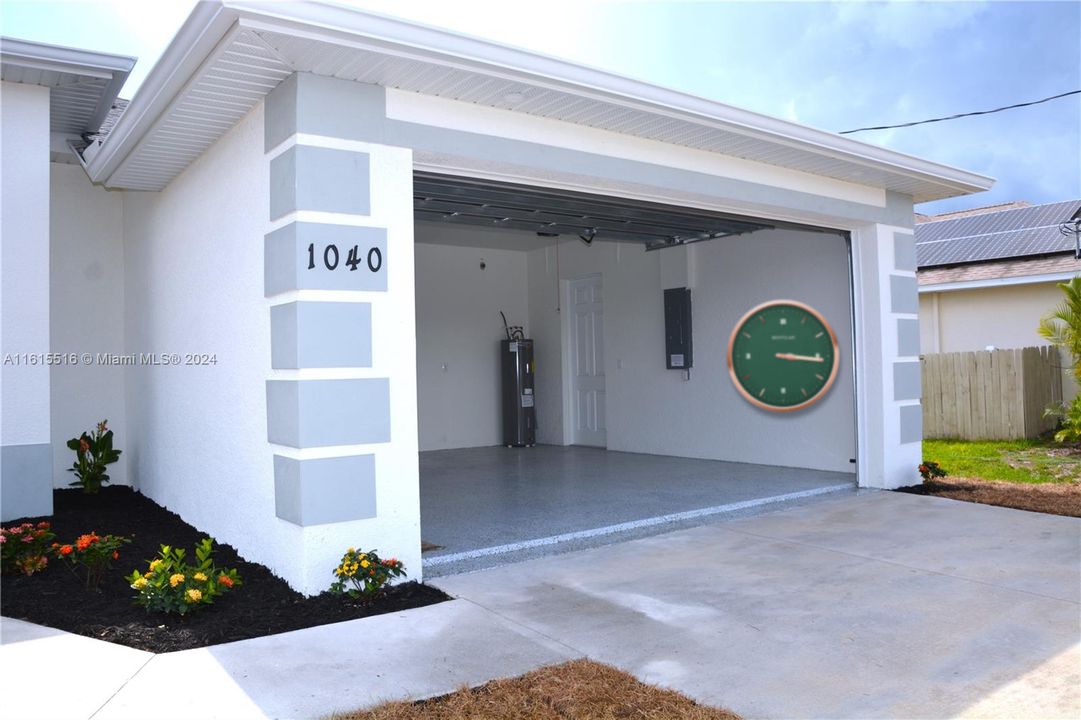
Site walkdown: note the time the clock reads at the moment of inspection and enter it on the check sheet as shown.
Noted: 3:16
